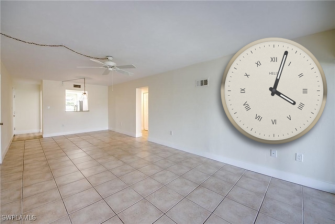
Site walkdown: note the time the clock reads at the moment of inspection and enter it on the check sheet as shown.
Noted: 4:03
